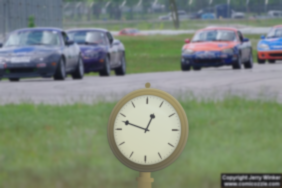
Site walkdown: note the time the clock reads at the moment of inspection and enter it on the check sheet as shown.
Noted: 12:48
